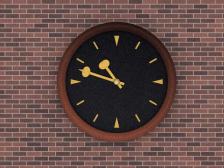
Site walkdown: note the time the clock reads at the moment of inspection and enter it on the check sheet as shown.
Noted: 10:48
